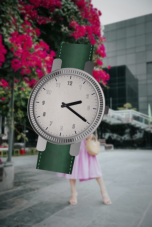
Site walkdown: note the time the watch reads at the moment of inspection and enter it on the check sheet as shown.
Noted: 2:20
